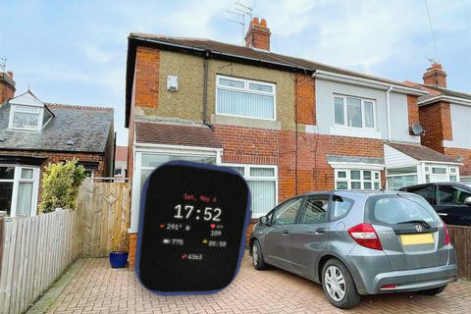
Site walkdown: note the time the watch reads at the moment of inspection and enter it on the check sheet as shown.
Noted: 17:52
